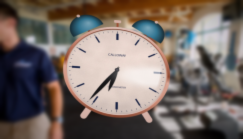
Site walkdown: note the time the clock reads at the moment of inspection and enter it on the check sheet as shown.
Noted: 6:36
